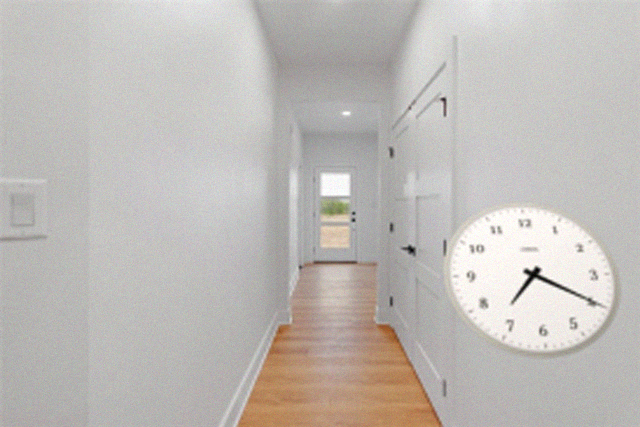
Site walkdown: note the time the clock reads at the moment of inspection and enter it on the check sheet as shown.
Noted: 7:20
